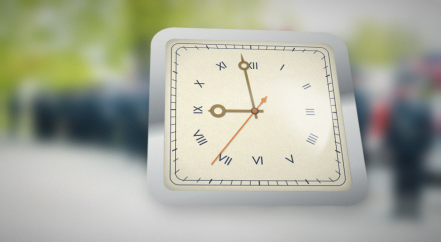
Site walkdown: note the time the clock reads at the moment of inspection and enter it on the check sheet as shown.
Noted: 8:58:36
